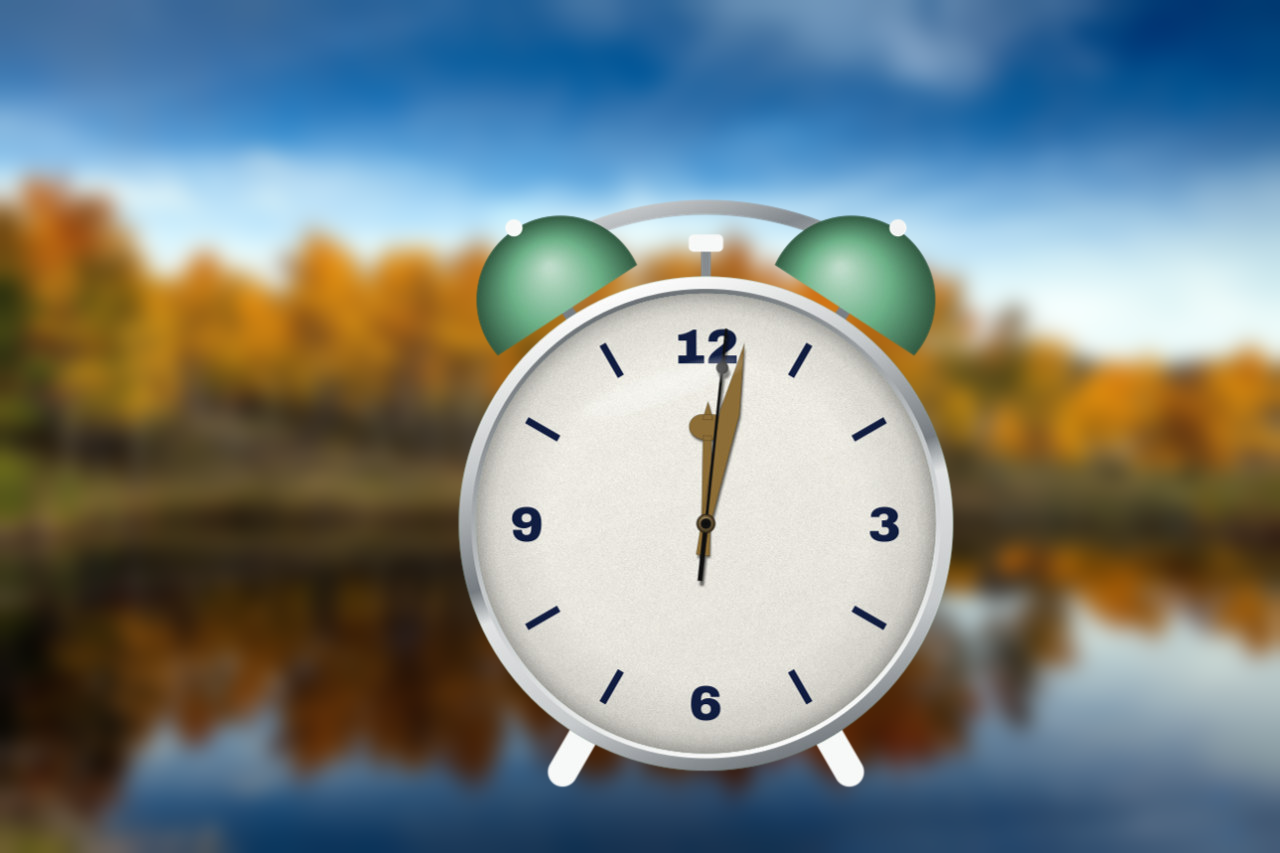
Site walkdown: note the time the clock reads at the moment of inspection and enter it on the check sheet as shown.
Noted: 12:02:01
